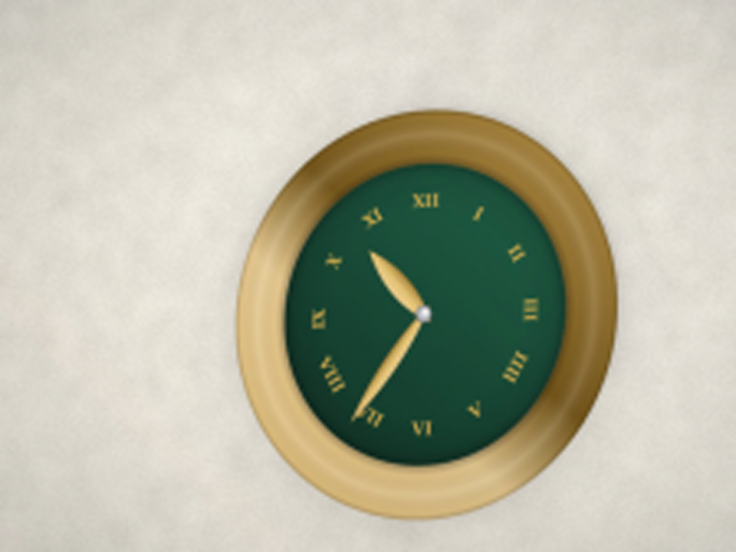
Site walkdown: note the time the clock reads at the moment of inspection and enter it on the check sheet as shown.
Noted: 10:36
